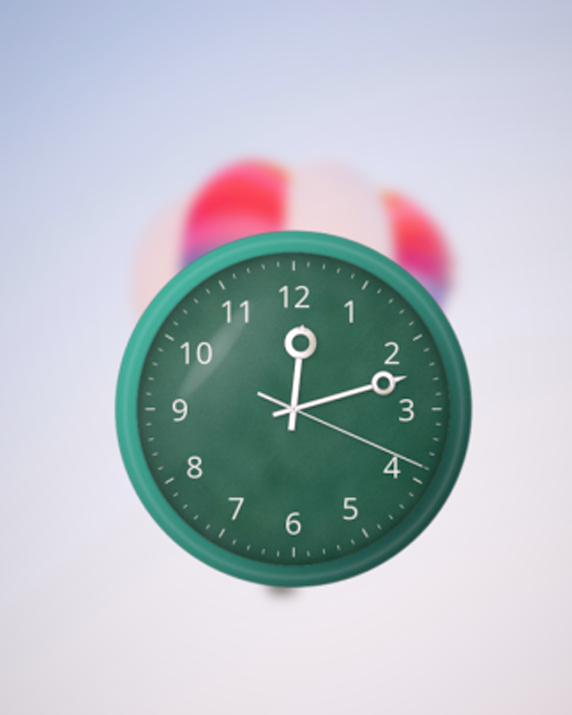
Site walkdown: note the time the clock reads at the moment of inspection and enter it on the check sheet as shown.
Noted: 12:12:19
